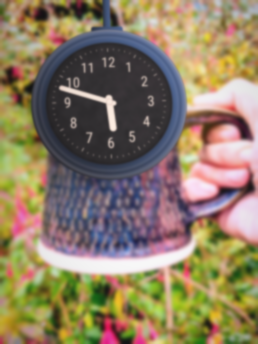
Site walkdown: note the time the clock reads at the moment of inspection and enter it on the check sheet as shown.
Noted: 5:48
